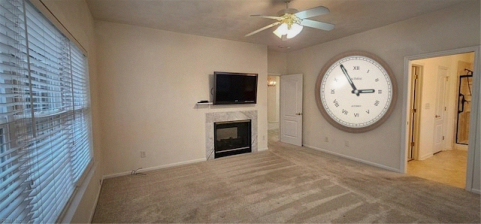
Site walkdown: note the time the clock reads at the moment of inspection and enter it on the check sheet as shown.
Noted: 2:55
